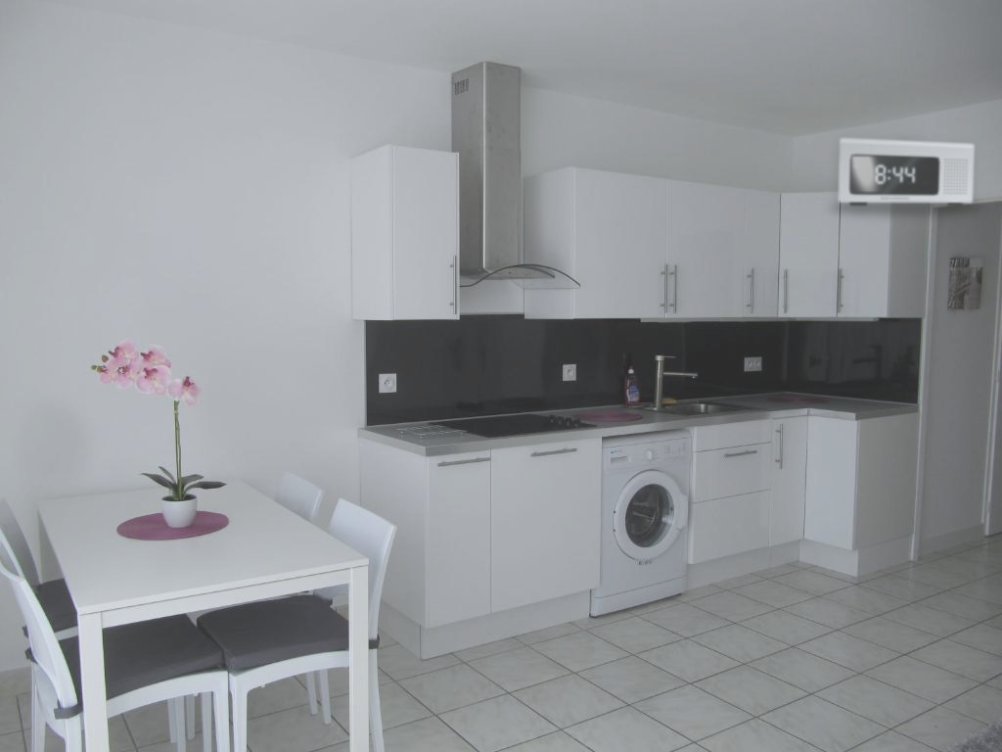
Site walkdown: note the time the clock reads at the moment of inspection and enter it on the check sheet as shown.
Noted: 8:44
